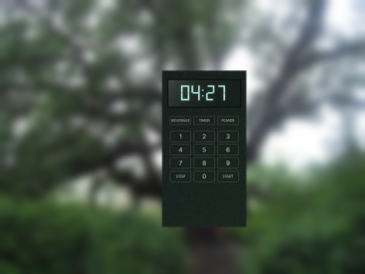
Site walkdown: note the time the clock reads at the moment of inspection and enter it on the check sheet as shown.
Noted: 4:27
